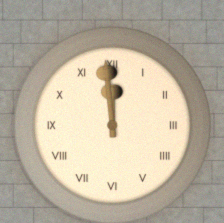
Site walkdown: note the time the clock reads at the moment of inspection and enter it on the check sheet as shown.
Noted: 11:59
